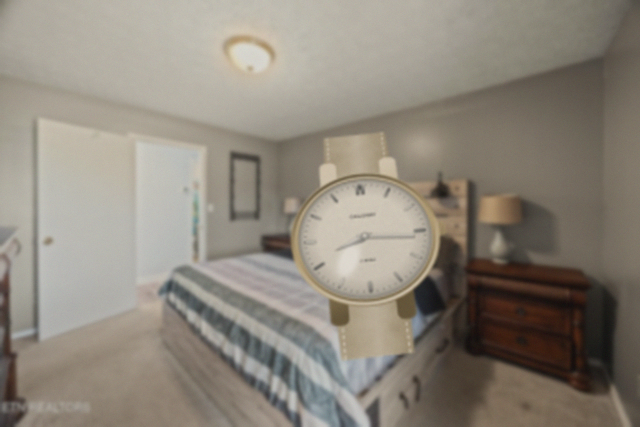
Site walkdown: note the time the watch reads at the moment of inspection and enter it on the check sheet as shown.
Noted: 8:16
